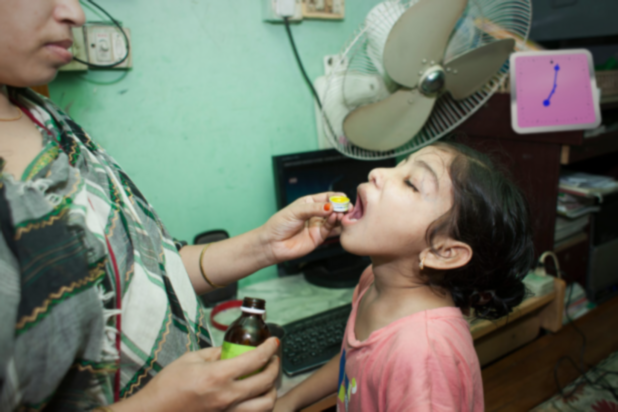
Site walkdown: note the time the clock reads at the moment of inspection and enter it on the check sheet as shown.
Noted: 7:02
